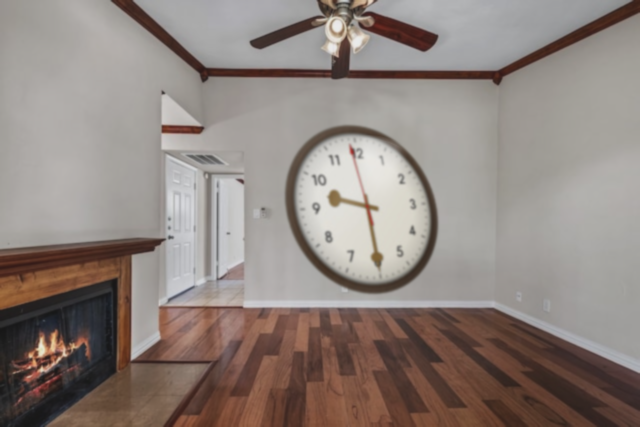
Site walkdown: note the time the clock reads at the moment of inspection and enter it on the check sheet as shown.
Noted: 9:29:59
